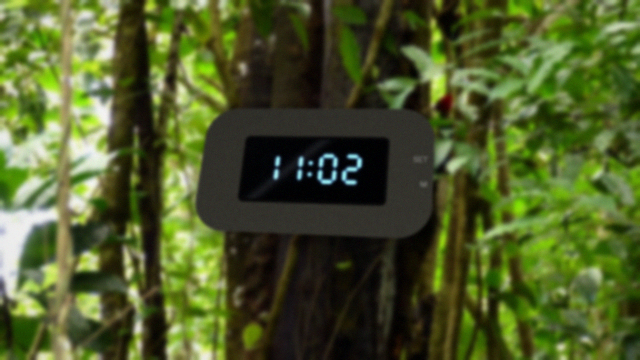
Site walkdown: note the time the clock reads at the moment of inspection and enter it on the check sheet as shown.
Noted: 11:02
